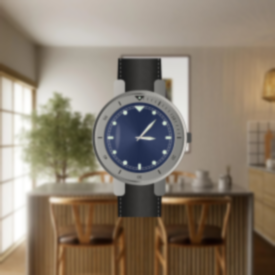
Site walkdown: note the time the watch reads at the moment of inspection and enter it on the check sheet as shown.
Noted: 3:07
